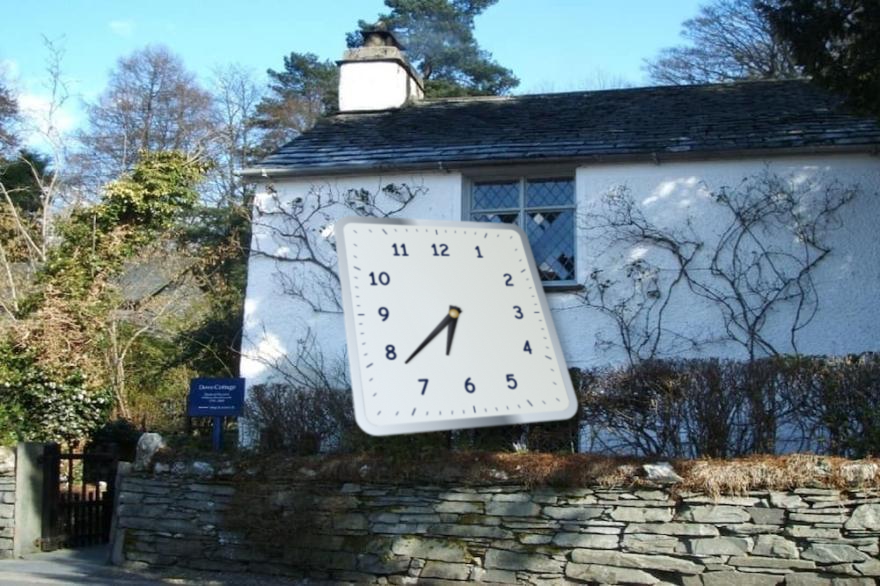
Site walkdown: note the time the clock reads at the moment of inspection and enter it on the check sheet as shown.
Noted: 6:38
